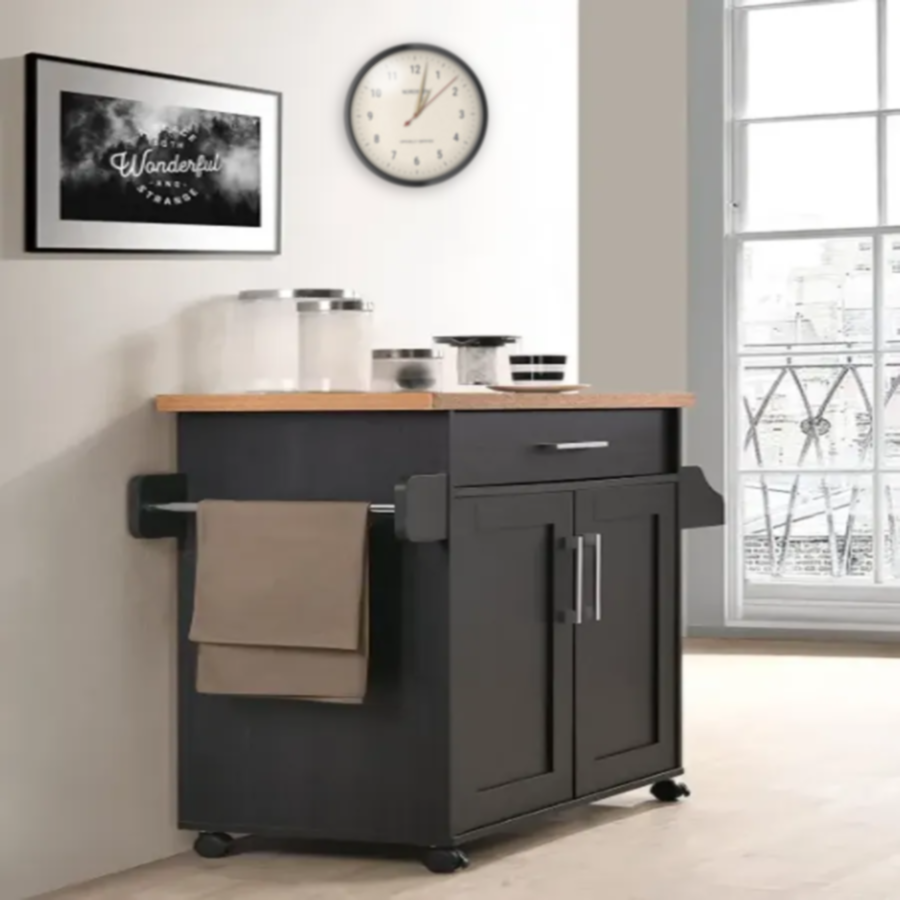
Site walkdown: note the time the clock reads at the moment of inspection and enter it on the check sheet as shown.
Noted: 1:02:08
